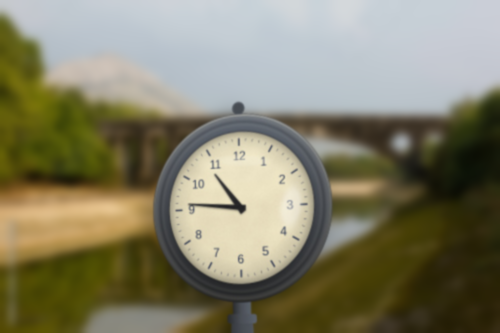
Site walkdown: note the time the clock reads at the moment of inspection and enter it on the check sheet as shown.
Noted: 10:46
